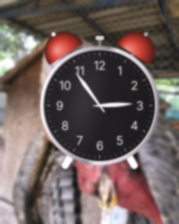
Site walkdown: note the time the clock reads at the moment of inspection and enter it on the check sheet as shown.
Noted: 2:54
